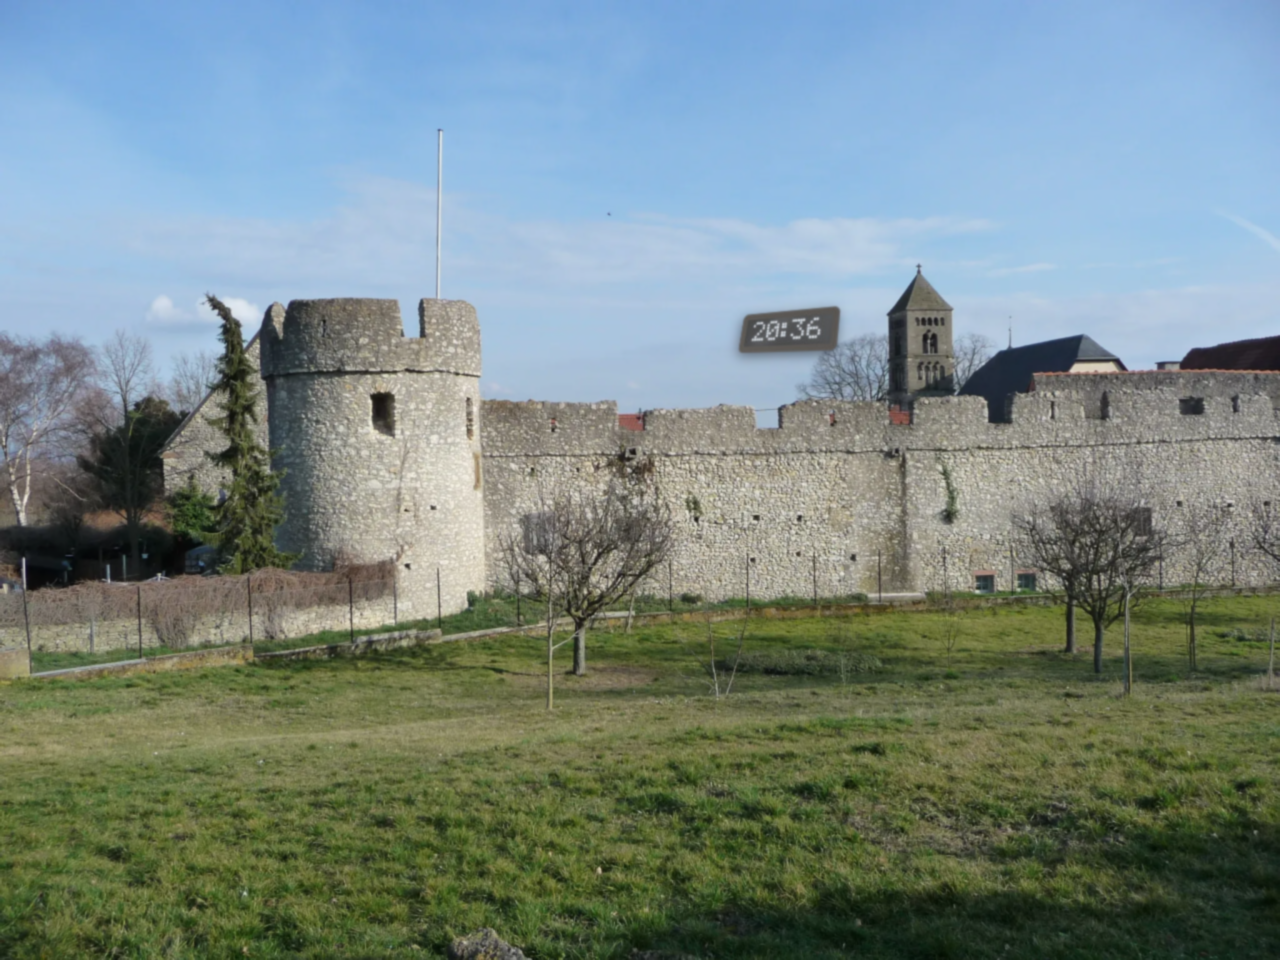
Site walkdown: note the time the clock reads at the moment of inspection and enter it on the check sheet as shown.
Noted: 20:36
